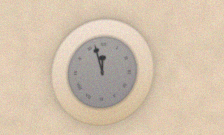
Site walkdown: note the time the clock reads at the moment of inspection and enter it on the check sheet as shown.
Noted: 11:57
